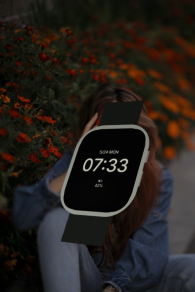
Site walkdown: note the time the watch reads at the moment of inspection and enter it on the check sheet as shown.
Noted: 7:33
